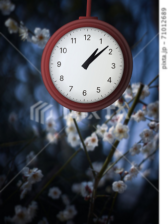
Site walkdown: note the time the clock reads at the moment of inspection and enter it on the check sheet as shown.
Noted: 1:08
